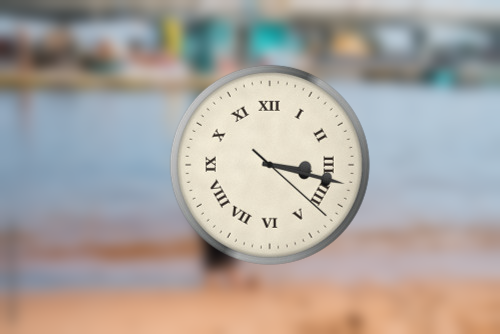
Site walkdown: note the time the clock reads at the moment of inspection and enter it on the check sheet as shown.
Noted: 3:17:22
